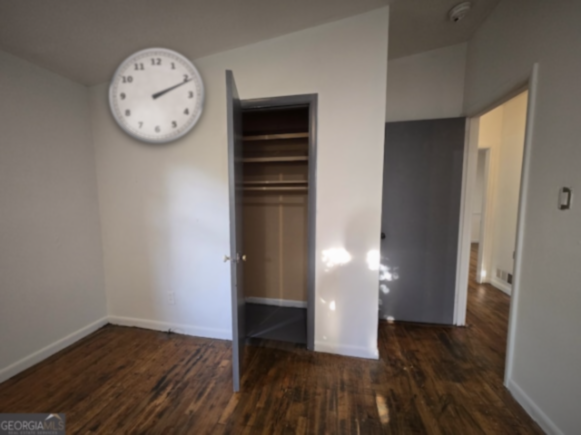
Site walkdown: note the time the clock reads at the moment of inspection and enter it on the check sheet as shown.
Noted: 2:11
